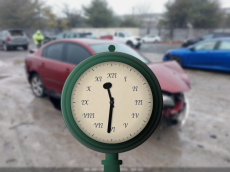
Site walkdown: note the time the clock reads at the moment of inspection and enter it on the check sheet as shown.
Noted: 11:31
